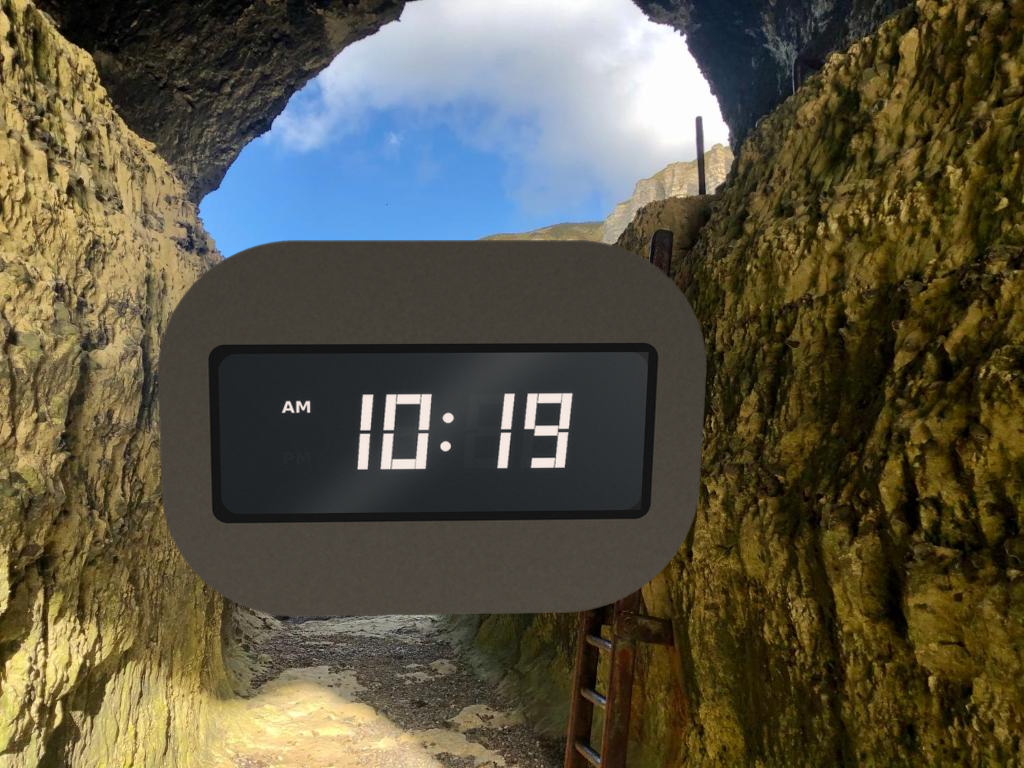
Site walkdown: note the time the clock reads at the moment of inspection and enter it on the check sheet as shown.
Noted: 10:19
